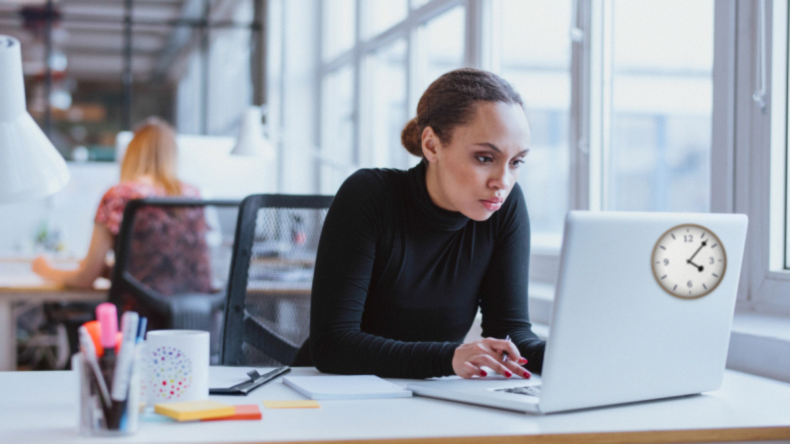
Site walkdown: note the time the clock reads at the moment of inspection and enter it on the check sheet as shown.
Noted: 4:07
